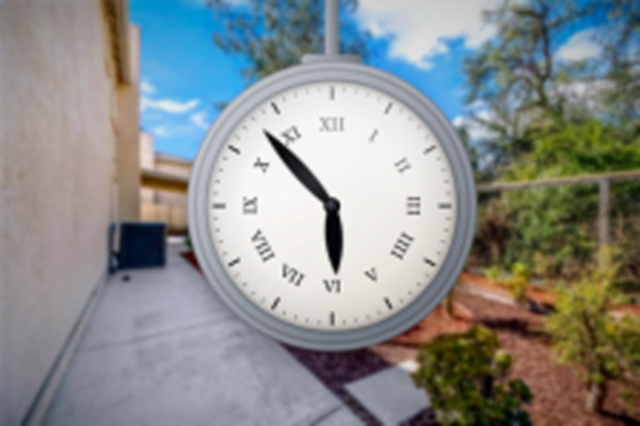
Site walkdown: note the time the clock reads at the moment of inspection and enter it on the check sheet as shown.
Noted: 5:53
